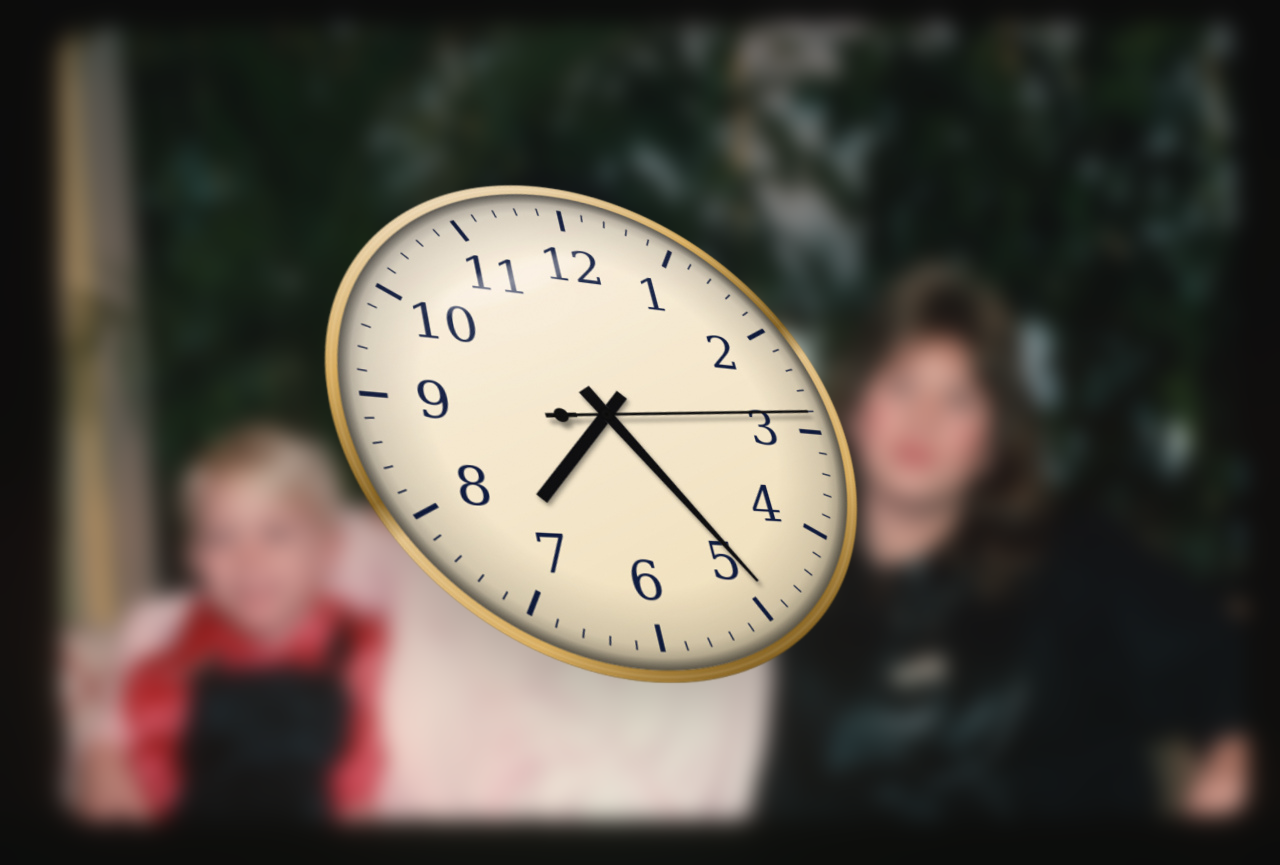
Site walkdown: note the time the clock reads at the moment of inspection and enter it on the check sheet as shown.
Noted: 7:24:14
